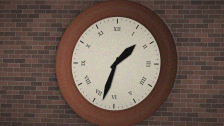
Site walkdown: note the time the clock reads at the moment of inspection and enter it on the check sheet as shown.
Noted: 1:33
